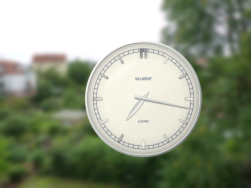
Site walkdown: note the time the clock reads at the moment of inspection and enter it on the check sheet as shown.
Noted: 7:17
